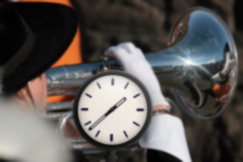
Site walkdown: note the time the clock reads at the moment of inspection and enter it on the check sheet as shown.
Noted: 1:38
